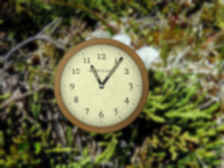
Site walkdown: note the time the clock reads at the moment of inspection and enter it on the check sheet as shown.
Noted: 11:06
